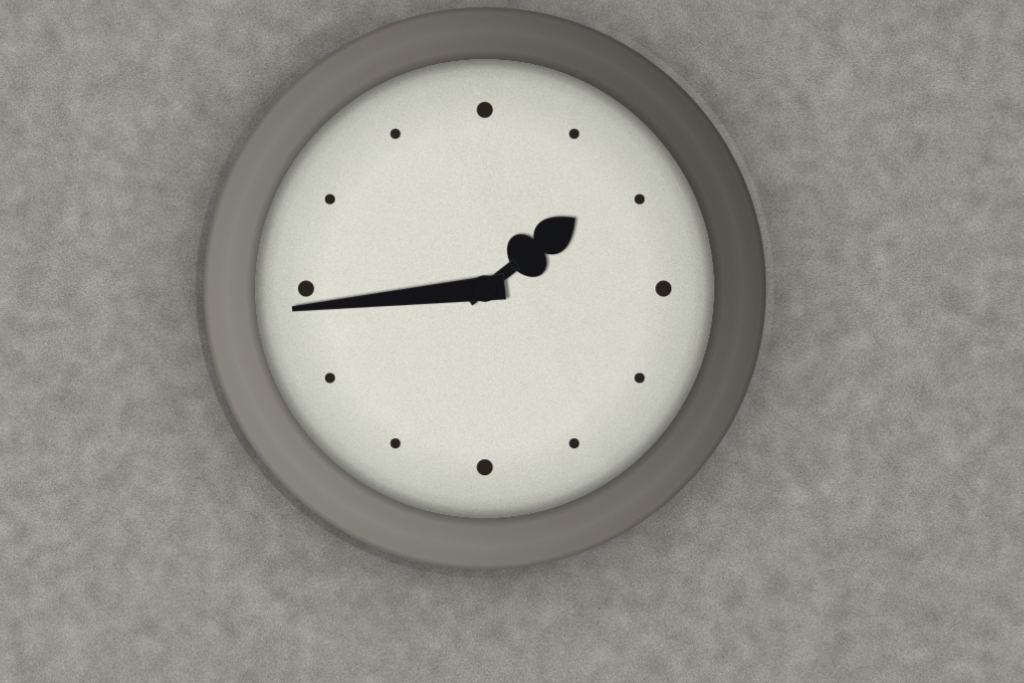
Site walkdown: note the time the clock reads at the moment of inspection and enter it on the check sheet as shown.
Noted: 1:44
